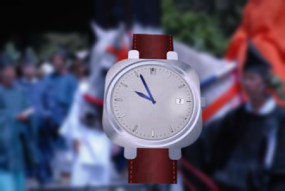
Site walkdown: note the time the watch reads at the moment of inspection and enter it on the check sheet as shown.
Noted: 9:56
